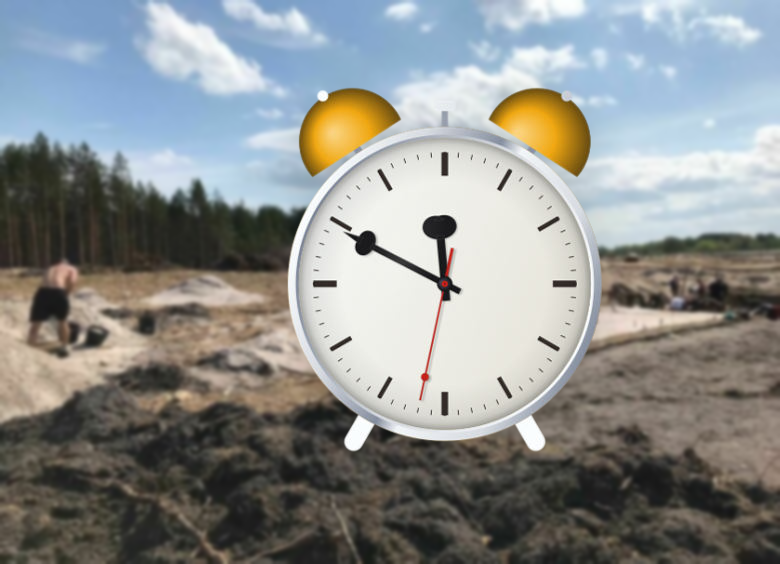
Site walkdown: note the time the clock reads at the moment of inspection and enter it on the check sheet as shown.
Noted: 11:49:32
